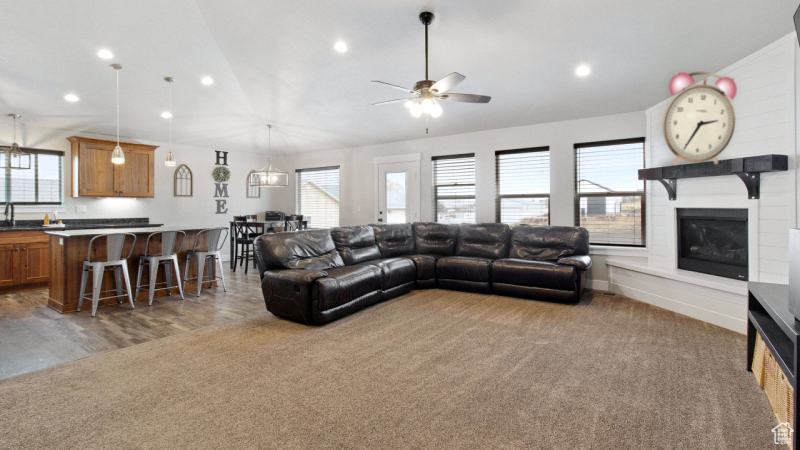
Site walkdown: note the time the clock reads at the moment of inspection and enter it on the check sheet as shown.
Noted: 2:35
